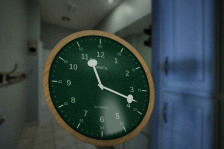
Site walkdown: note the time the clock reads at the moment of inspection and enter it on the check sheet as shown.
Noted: 11:18
